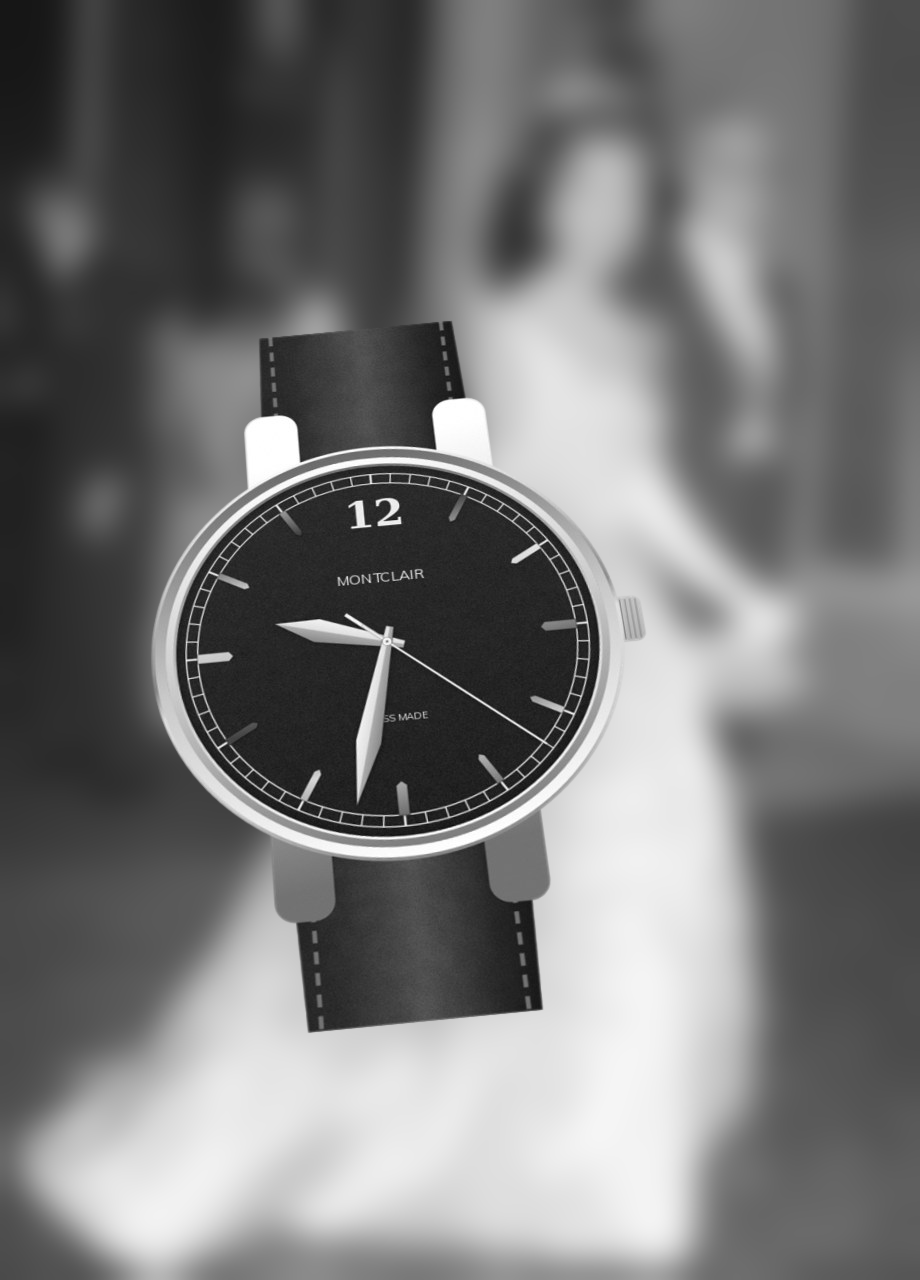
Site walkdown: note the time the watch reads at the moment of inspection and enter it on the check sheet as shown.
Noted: 9:32:22
